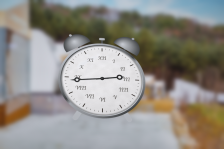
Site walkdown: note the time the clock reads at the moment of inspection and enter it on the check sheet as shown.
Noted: 2:44
